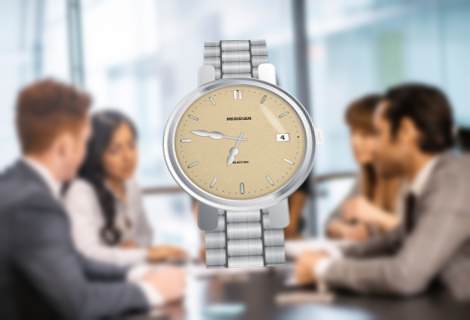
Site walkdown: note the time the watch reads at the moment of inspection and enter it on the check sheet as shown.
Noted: 6:47
